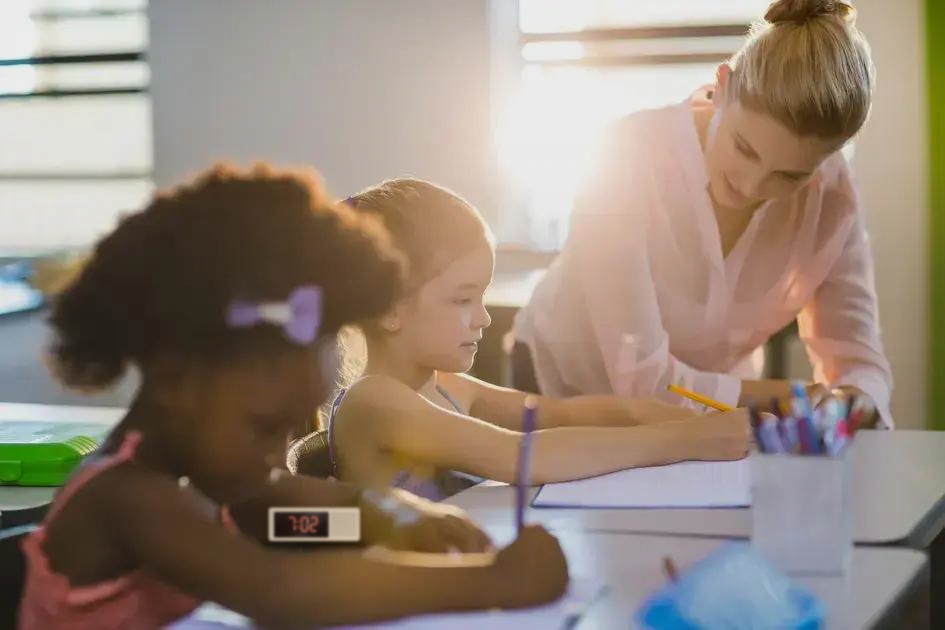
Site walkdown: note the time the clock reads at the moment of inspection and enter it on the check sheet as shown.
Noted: 7:02
